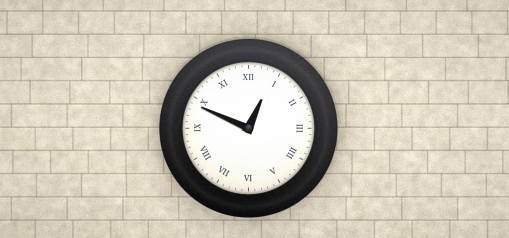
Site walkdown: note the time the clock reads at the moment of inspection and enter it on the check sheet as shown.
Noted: 12:49
